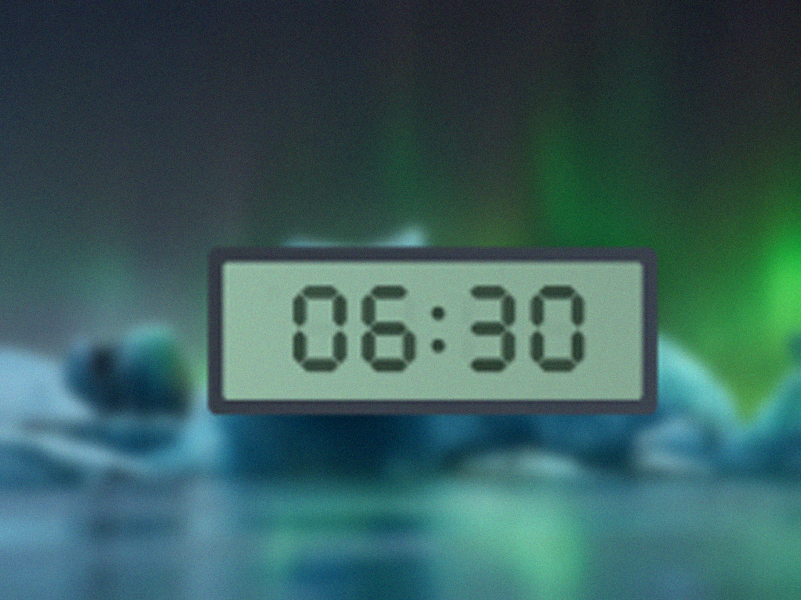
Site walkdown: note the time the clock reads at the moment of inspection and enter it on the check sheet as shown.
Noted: 6:30
